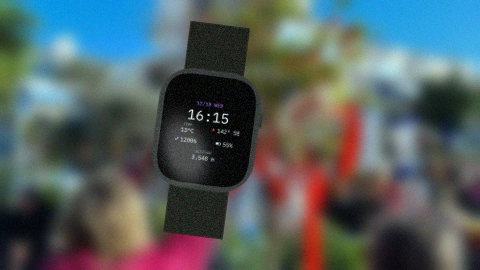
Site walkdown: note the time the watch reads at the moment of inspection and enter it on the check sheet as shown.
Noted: 16:15
